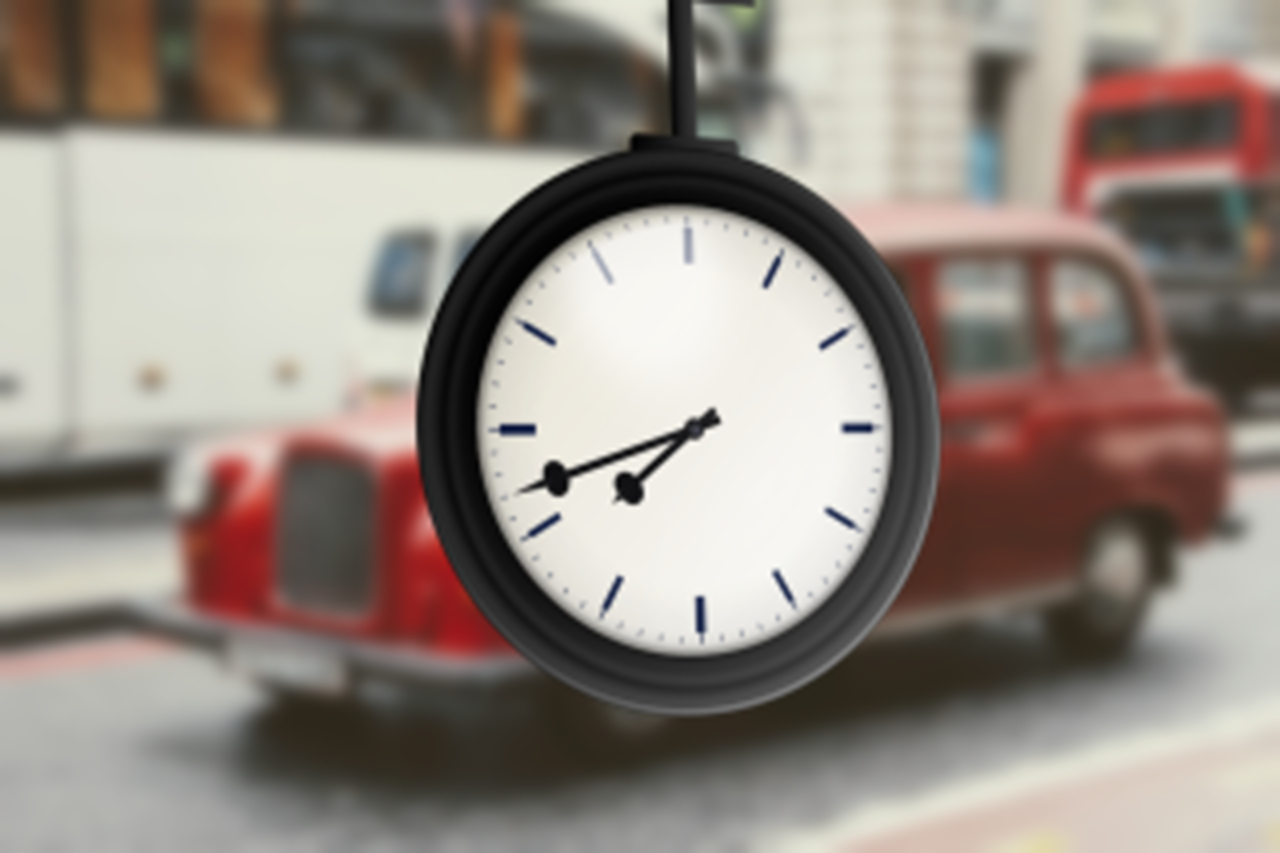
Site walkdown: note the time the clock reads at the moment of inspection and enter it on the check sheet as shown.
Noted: 7:42
